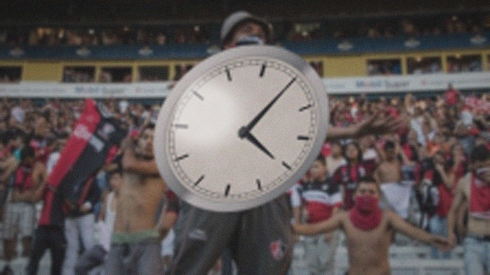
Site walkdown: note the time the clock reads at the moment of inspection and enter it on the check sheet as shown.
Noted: 4:05
